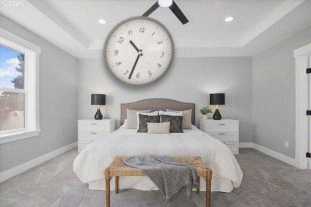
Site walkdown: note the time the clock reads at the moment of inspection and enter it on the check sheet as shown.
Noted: 10:33
